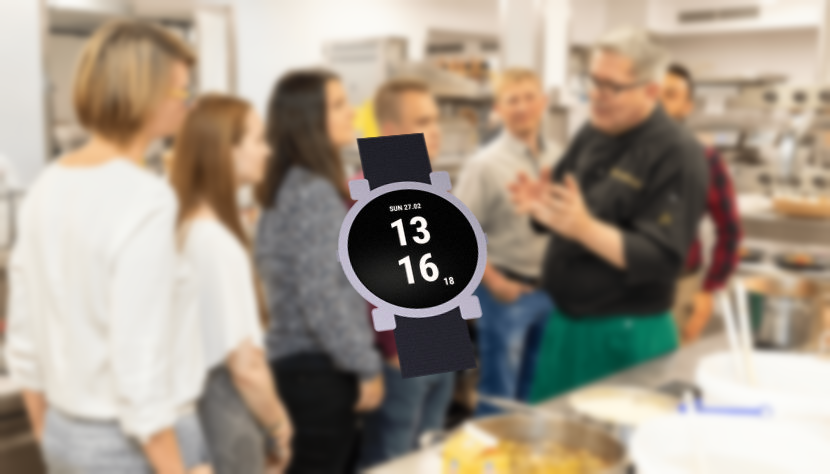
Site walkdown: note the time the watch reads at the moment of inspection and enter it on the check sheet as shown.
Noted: 13:16:18
